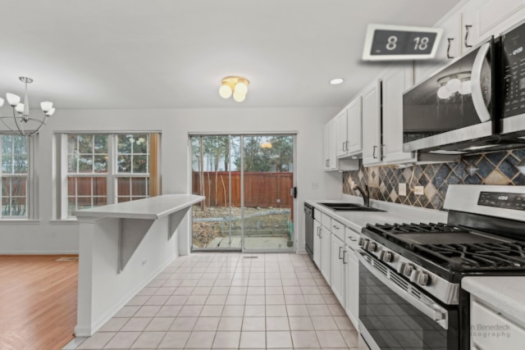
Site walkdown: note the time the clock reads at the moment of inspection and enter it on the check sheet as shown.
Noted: 8:18
